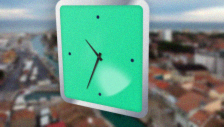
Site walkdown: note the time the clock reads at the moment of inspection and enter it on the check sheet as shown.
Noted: 10:34
